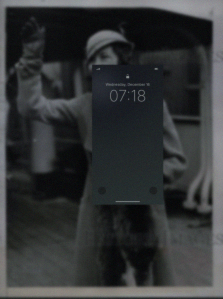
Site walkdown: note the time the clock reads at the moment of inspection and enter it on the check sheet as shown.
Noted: 7:18
